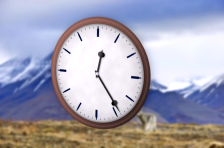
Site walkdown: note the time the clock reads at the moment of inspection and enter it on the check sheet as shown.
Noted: 12:24
